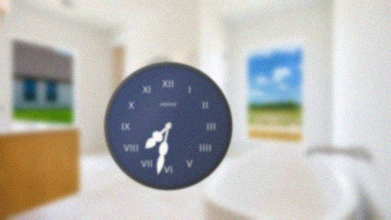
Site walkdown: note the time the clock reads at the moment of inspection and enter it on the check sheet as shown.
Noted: 7:32
